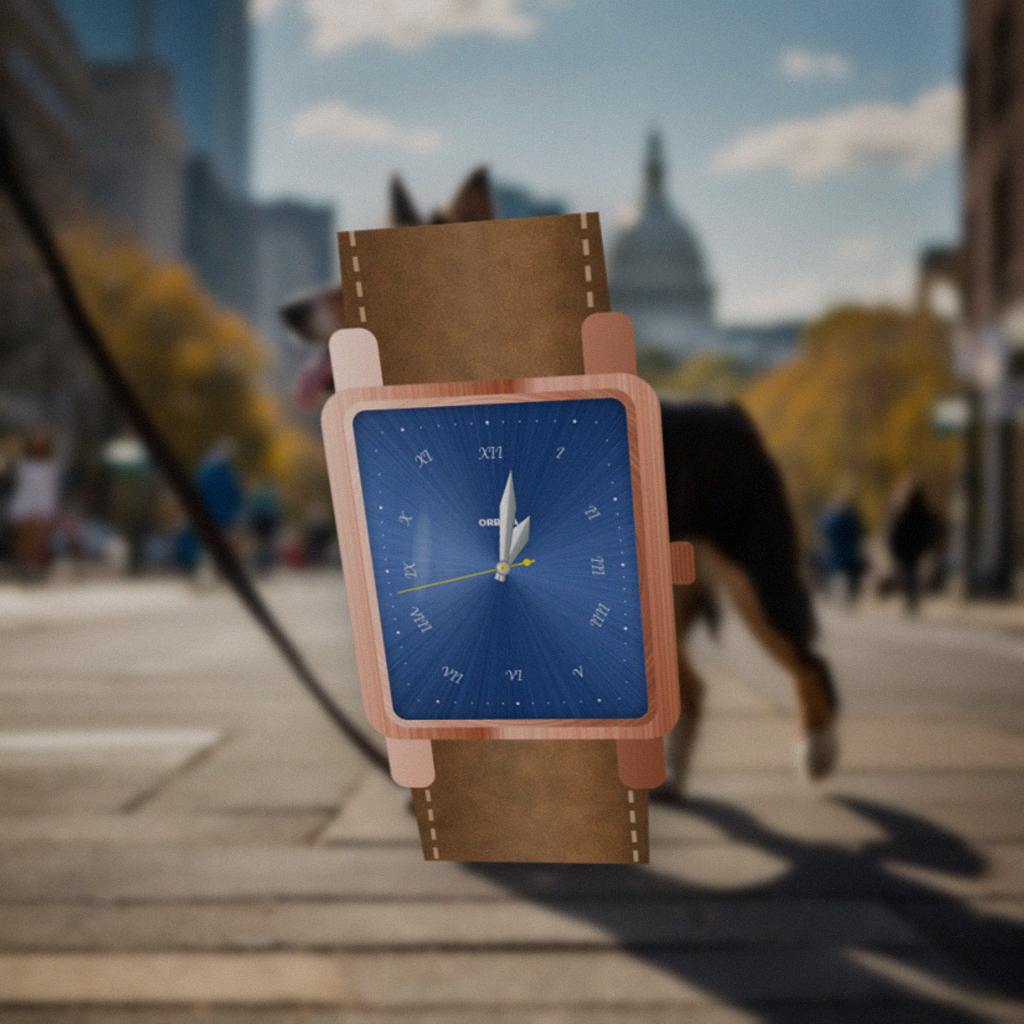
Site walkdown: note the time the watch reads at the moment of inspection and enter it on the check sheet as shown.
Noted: 1:01:43
